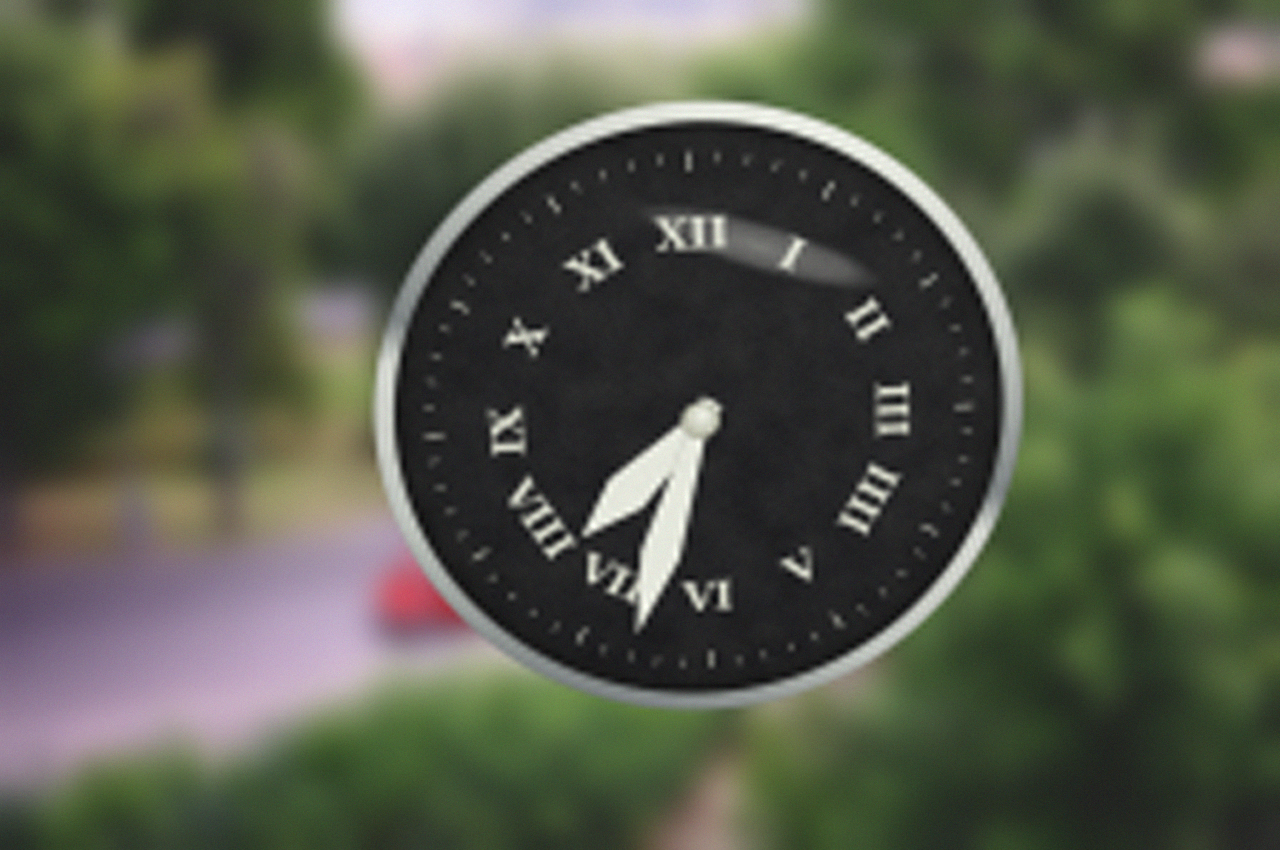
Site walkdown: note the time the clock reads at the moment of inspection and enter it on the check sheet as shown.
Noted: 7:33
